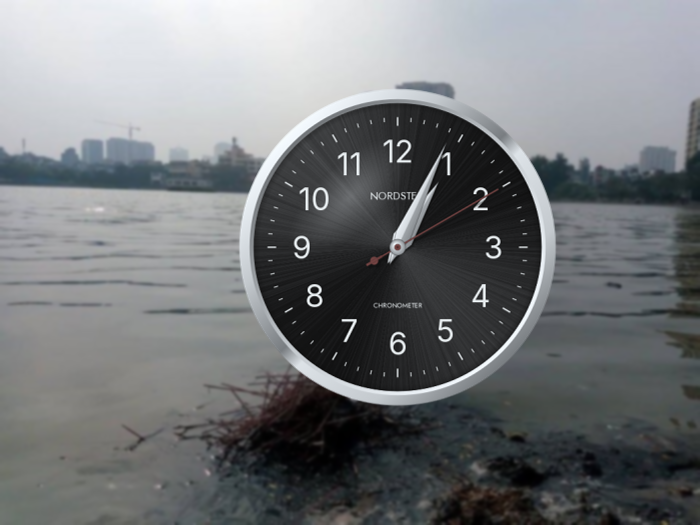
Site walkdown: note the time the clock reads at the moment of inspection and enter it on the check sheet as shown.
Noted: 1:04:10
